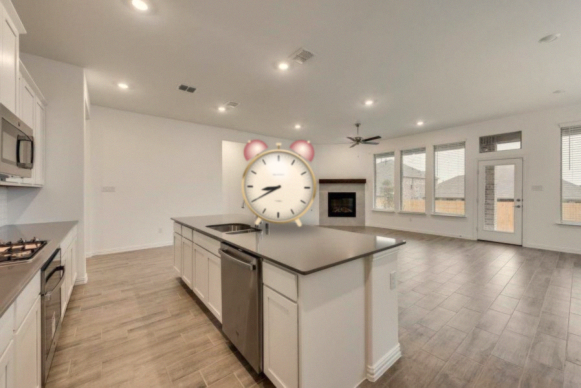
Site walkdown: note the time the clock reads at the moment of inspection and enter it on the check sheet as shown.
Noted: 8:40
